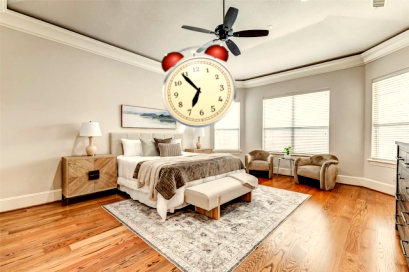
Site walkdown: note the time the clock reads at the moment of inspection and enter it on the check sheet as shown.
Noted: 6:54
